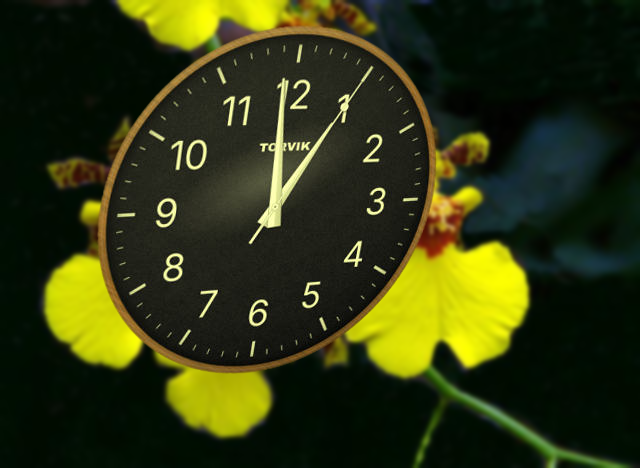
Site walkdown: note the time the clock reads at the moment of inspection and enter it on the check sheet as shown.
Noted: 12:59:05
